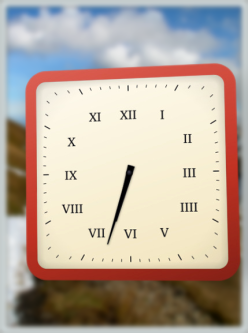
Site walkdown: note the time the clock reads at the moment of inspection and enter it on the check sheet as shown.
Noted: 6:33
